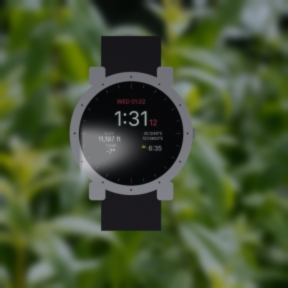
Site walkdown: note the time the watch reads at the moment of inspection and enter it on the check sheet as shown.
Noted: 1:31
